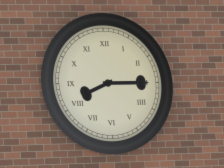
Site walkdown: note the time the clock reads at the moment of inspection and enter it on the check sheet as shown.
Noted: 8:15
